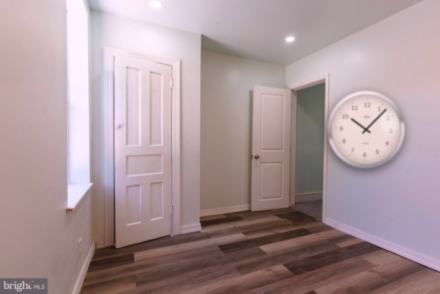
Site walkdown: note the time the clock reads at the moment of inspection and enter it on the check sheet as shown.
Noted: 10:07
